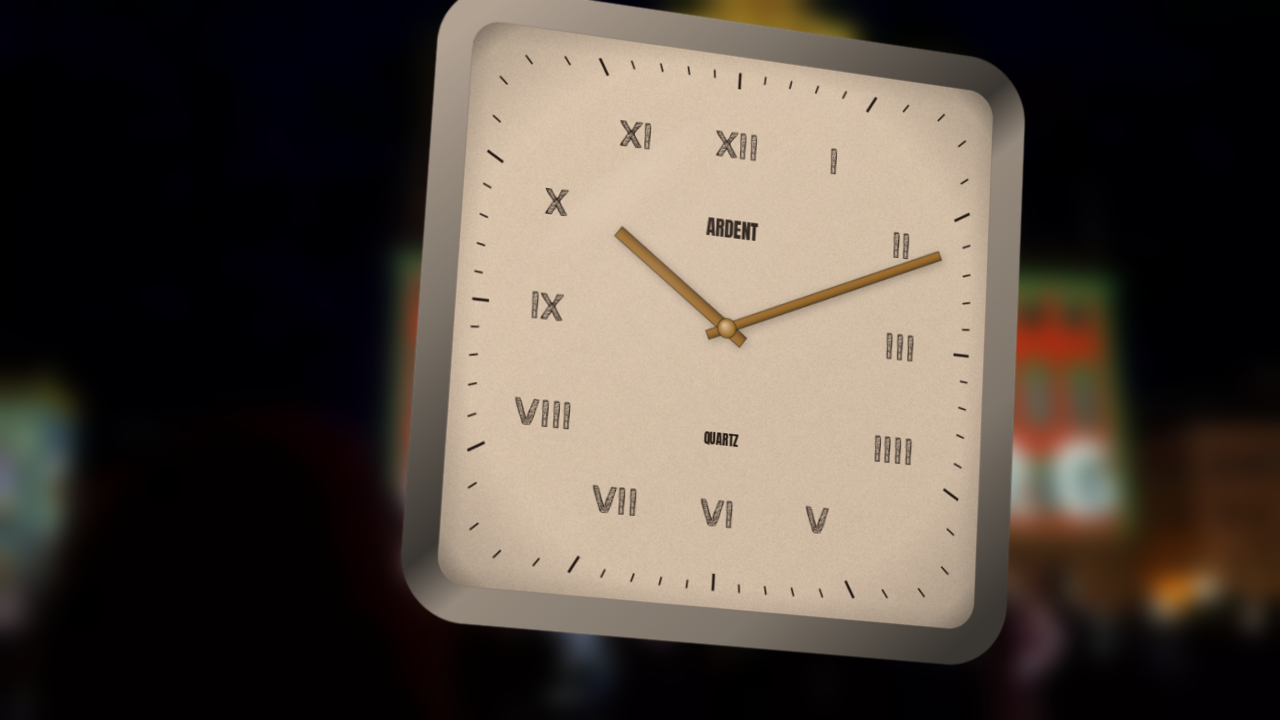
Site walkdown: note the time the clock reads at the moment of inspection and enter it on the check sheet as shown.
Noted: 10:11
